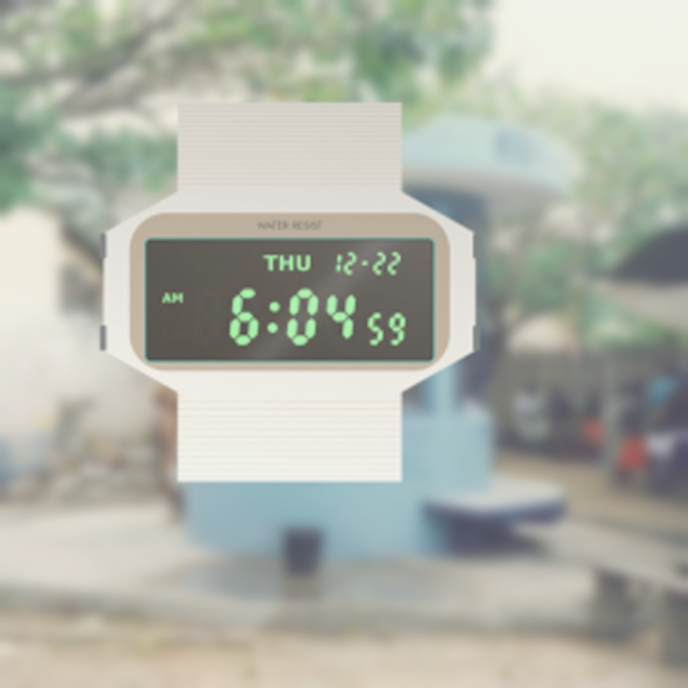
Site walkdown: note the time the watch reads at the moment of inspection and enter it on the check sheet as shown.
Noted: 6:04:59
